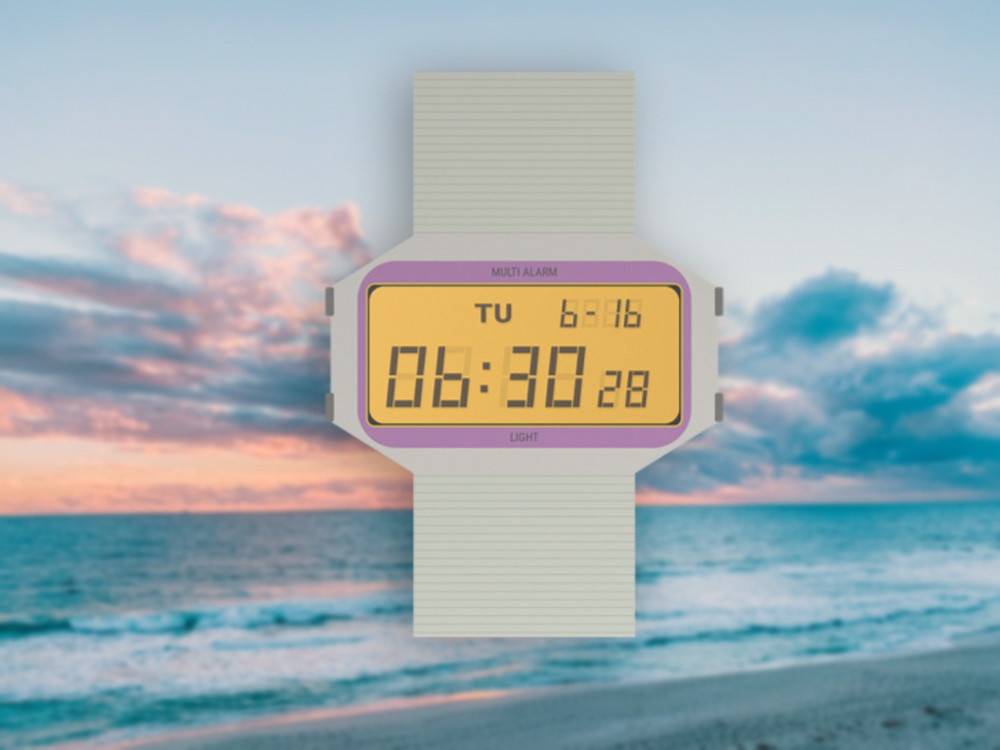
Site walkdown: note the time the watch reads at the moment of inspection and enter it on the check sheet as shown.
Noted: 6:30:28
